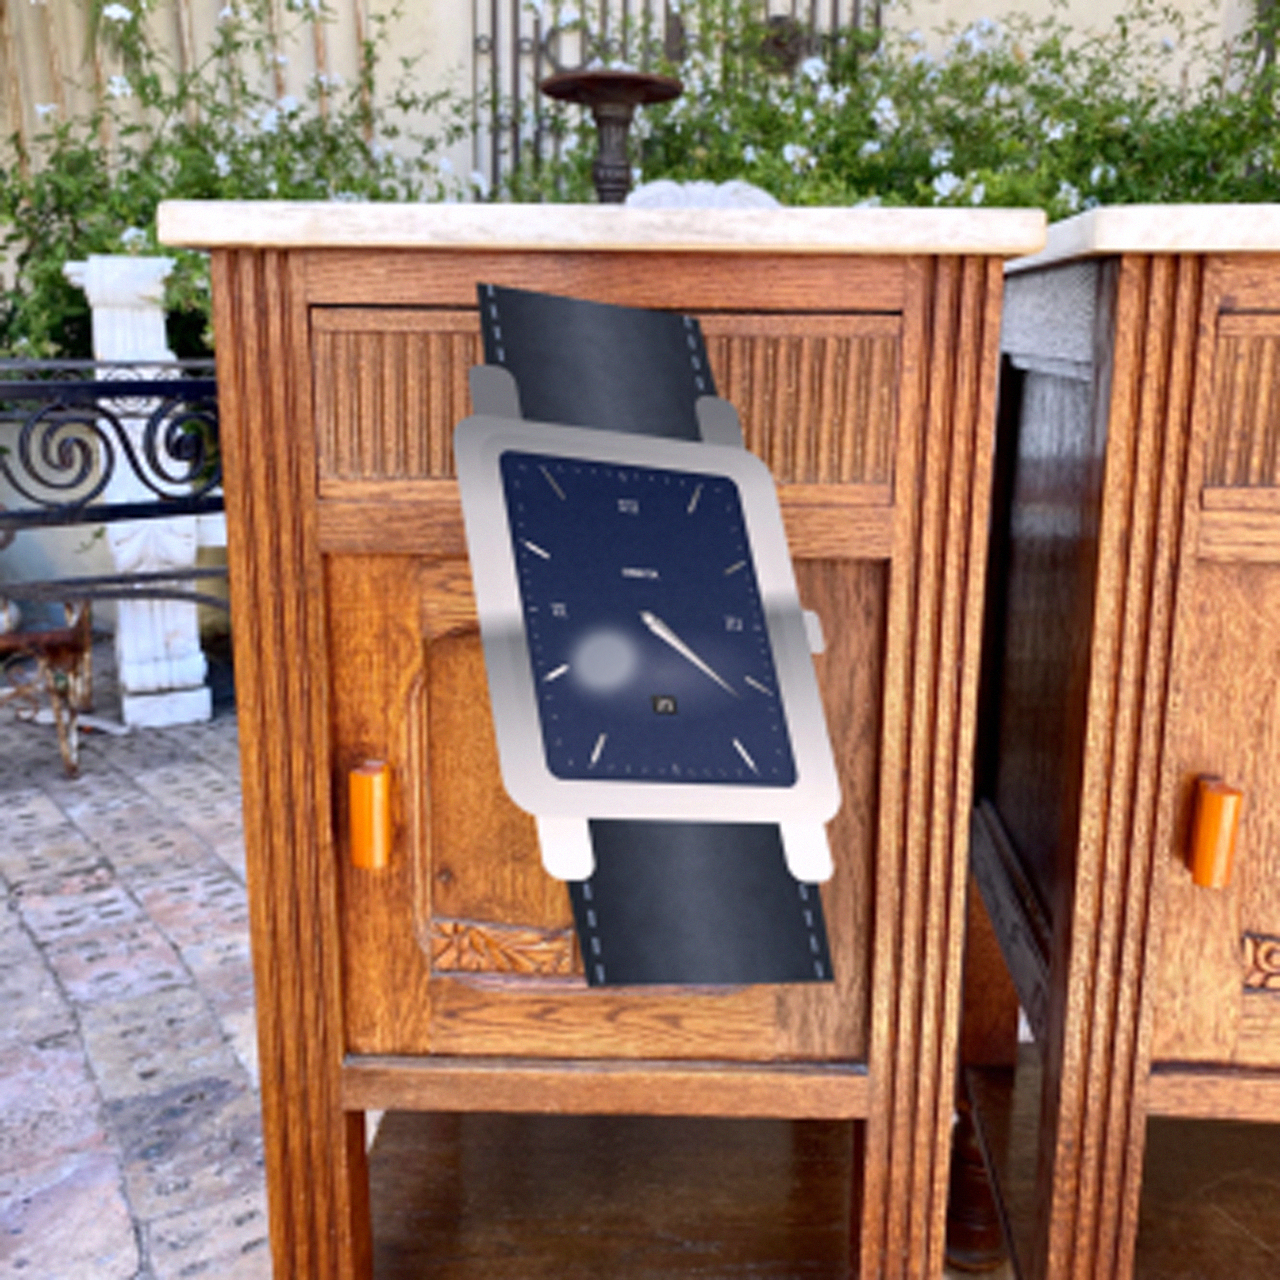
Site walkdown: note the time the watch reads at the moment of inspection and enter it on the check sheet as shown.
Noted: 4:22
